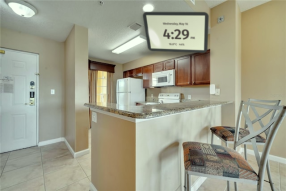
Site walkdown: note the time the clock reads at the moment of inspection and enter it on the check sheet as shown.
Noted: 4:29
